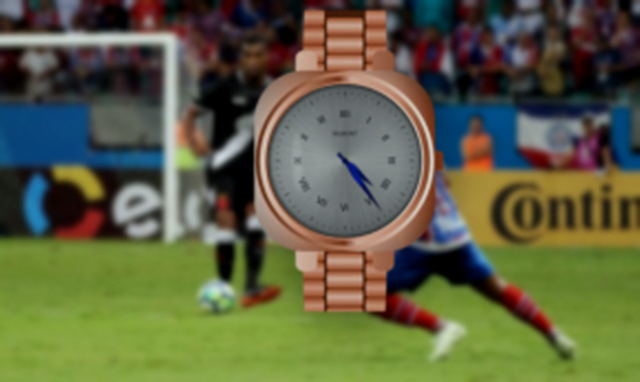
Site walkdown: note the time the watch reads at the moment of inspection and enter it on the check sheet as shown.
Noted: 4:24
